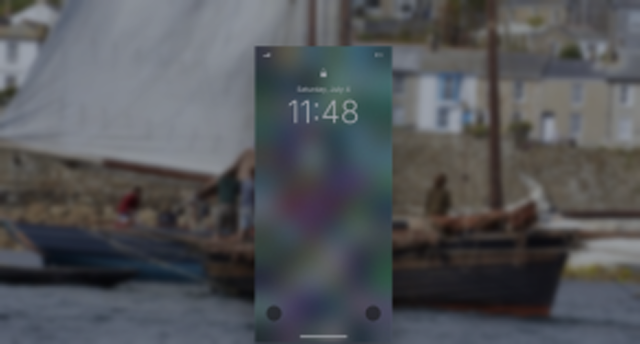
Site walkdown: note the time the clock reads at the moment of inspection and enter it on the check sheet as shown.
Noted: 11:48
